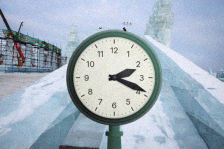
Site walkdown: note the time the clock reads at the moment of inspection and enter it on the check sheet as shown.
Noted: 2:19
